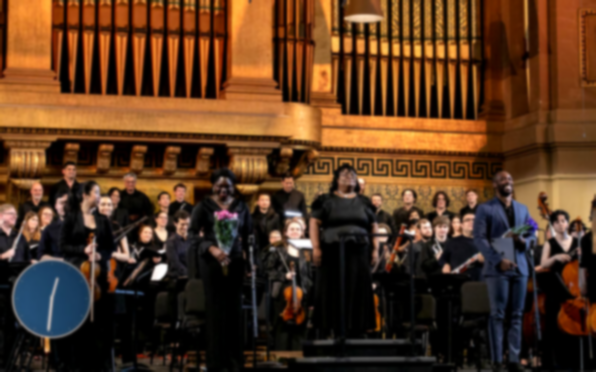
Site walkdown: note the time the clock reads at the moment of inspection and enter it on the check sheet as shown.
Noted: 12:31
